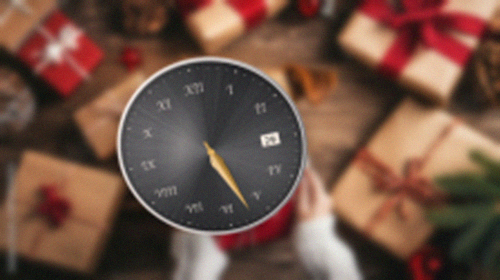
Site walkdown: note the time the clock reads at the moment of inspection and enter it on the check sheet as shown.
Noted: 5:27
